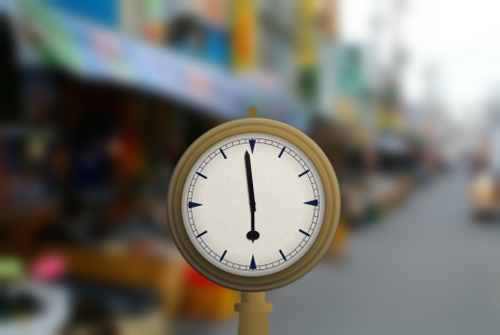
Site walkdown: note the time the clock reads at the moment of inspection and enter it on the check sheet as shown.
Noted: 5:59
